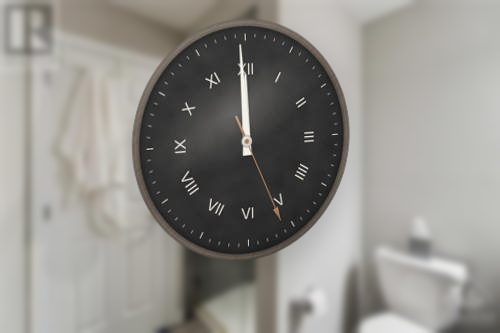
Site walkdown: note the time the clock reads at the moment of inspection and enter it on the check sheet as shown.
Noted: 11:59:26
